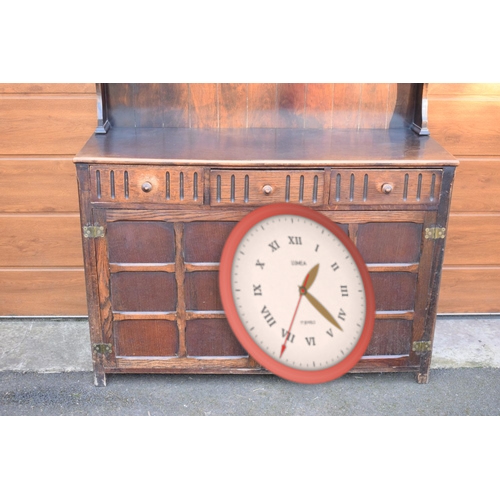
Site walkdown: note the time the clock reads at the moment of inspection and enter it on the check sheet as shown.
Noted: 1:22:35
